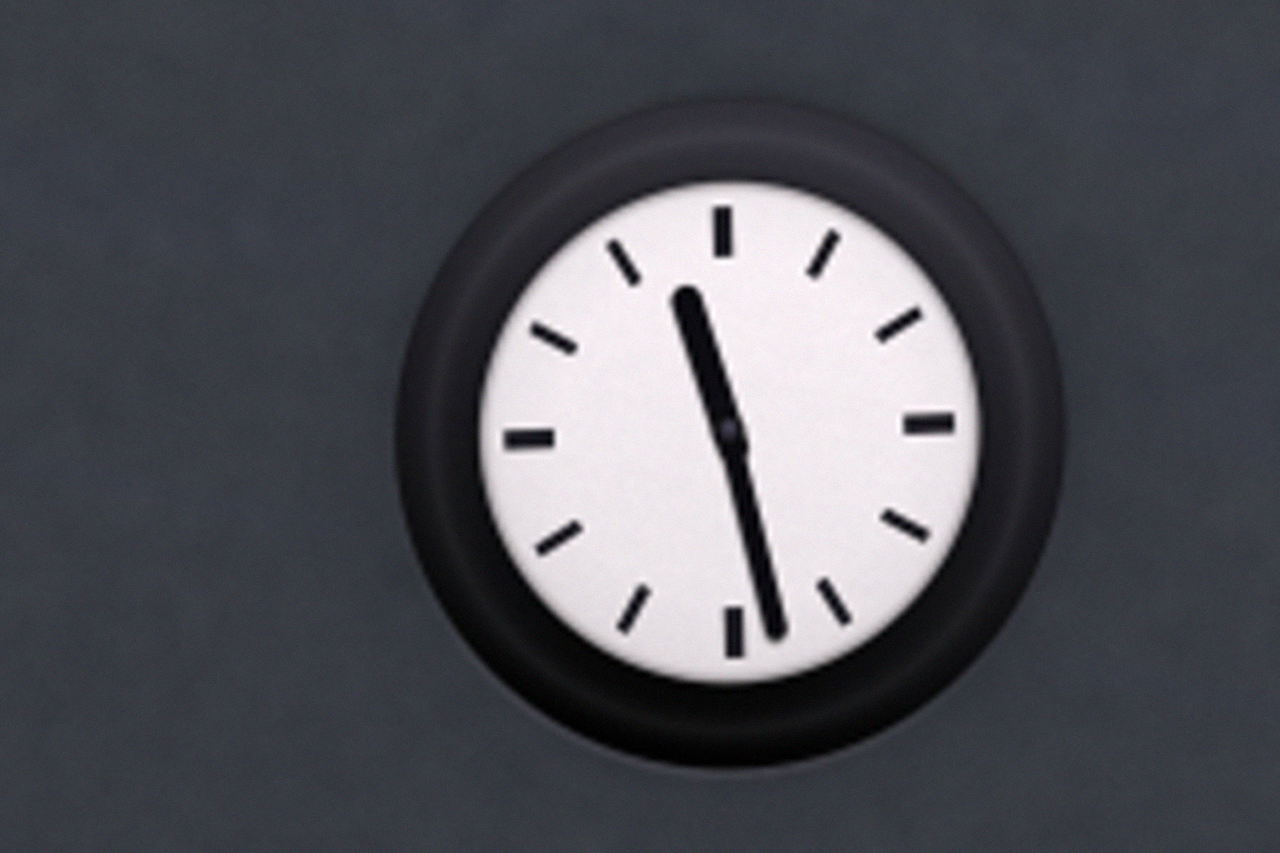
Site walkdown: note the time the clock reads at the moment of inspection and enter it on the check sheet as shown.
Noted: 11:28
